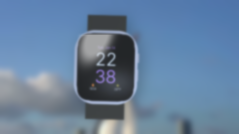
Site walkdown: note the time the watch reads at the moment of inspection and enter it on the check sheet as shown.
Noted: 22:38
